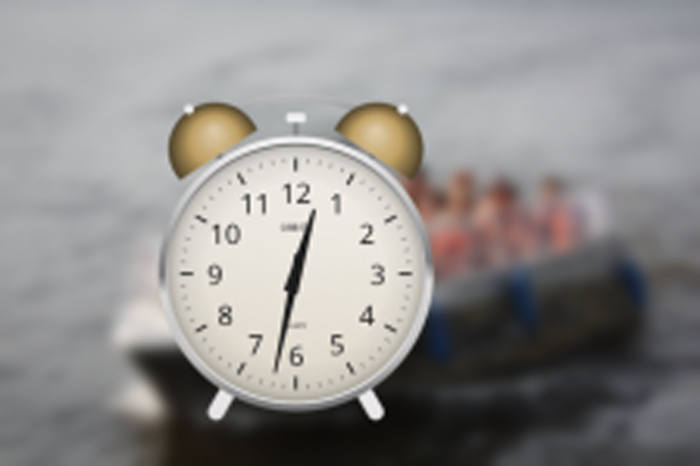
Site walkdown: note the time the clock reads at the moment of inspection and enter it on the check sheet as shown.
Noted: 12:32
